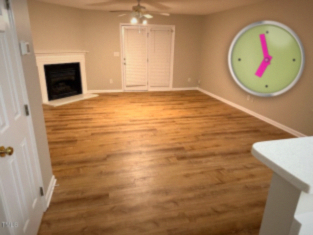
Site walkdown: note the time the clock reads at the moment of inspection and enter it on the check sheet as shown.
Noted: 6:58
